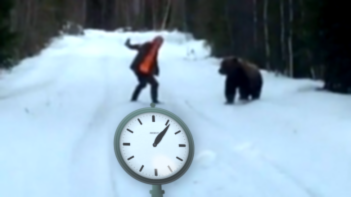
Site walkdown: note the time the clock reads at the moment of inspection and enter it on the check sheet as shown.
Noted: 1:06
